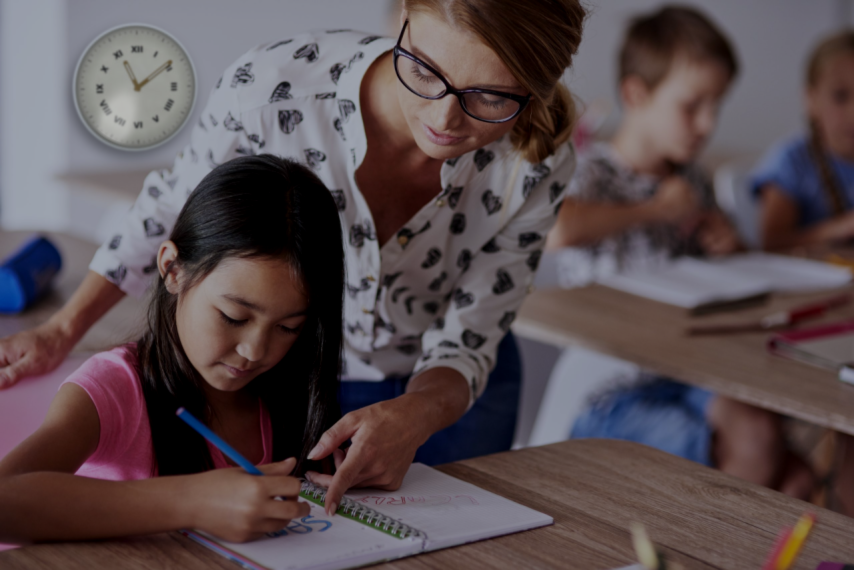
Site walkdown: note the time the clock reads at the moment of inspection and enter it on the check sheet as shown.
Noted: 11:09
